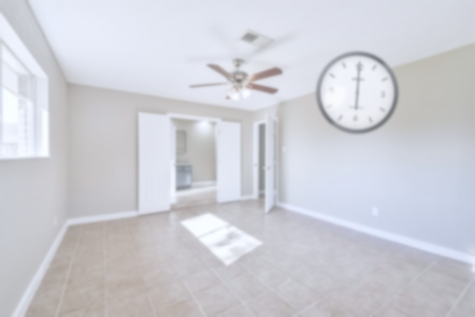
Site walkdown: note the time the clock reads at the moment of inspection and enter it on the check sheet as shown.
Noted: 6:00
